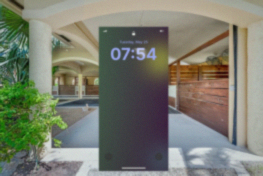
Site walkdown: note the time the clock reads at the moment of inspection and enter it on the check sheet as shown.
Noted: 7:54
